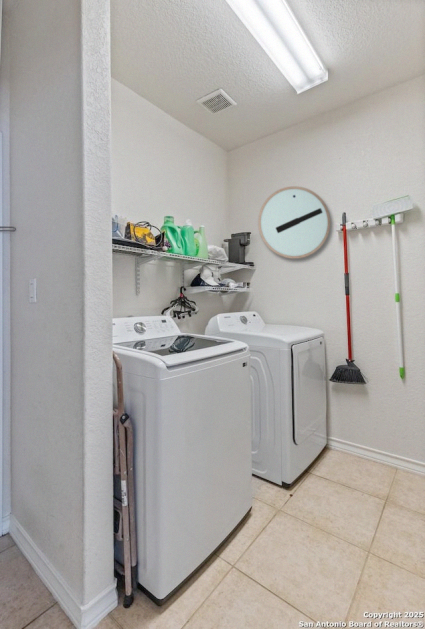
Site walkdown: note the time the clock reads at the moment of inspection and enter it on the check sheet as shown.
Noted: 8:11
